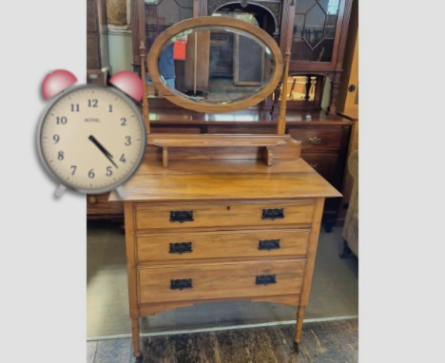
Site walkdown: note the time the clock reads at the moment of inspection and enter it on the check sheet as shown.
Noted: 4:23
